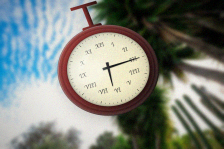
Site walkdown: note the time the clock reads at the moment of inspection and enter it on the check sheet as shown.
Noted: 6:15
